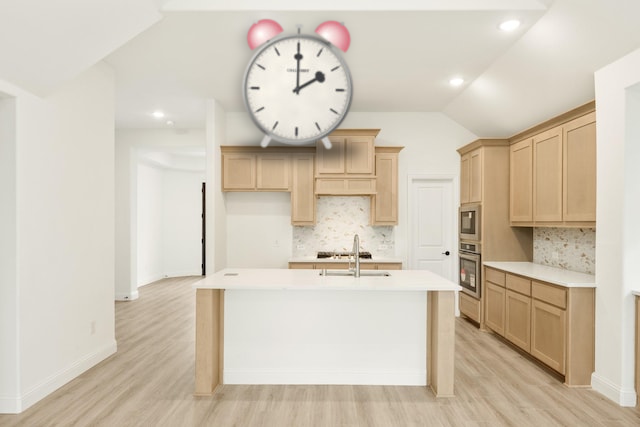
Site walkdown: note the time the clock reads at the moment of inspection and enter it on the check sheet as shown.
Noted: 2:00
